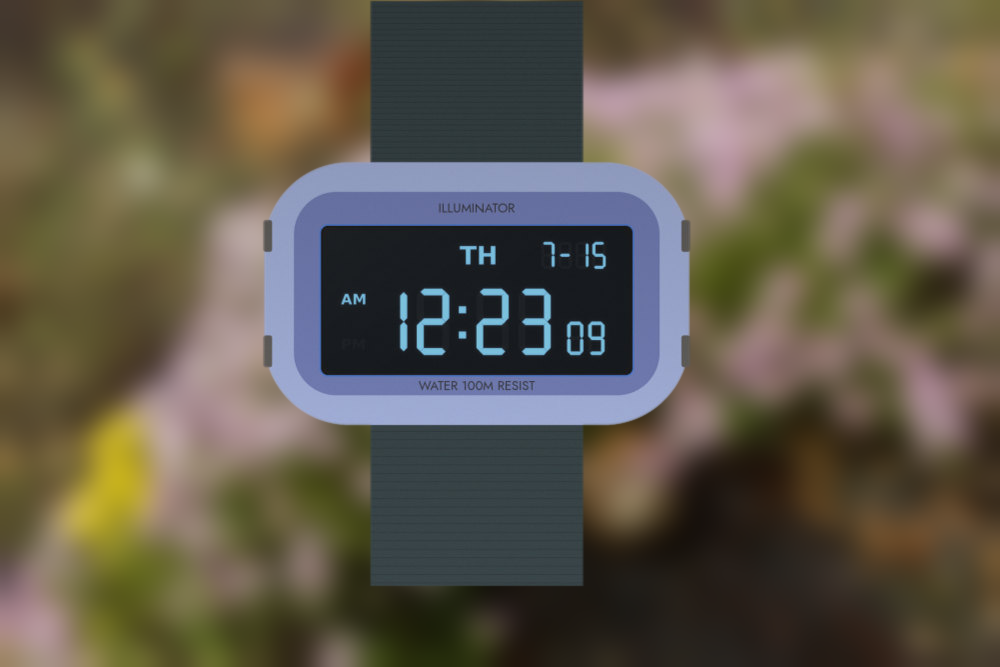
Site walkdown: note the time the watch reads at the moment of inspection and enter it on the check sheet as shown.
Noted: 12:23:09
